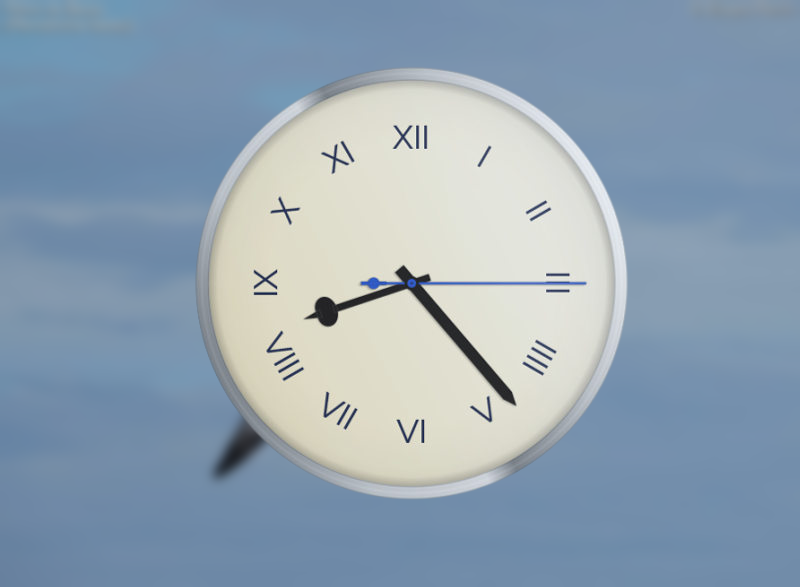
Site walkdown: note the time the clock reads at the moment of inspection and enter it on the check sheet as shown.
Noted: 8:23:15
